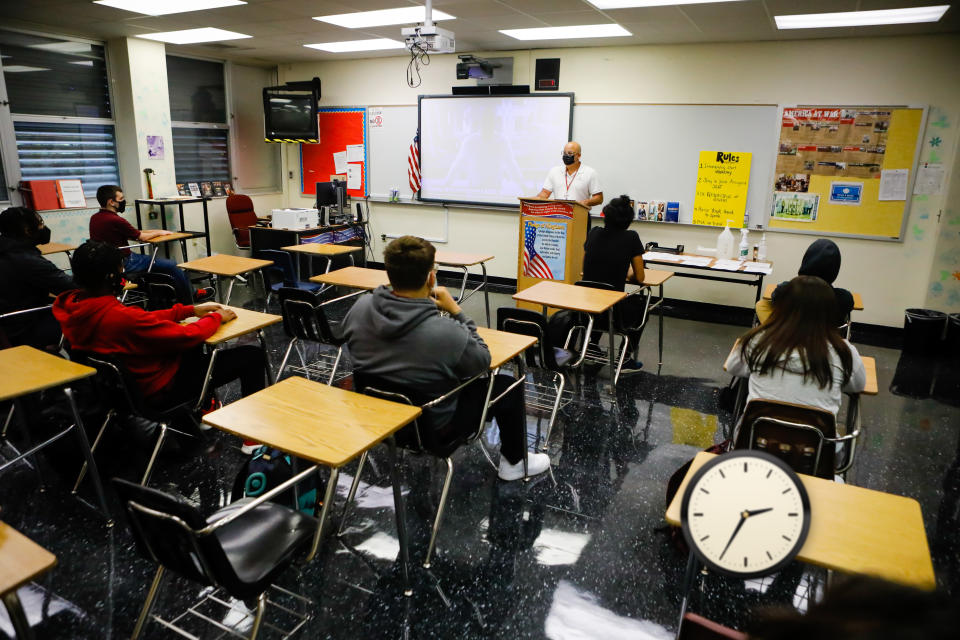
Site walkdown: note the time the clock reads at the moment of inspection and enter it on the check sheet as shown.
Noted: 2:35
